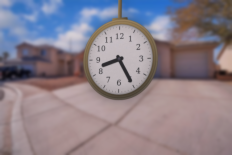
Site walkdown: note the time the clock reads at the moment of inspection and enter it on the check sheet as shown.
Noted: 8:25
